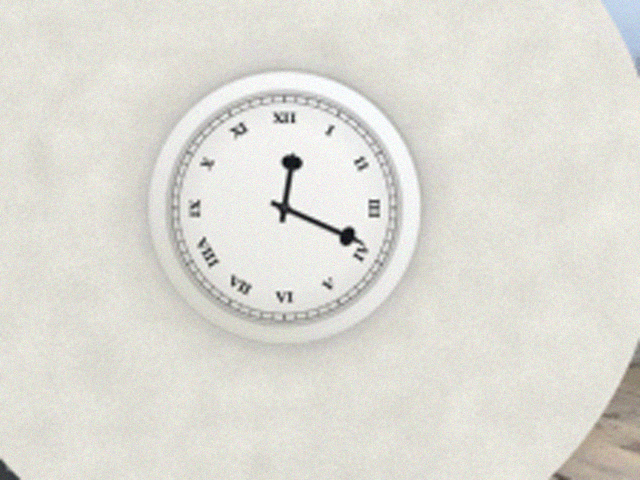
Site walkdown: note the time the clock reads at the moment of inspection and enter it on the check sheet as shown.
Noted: 12:19
